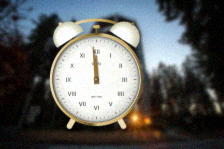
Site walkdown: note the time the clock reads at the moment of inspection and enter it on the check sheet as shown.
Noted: 11:59
